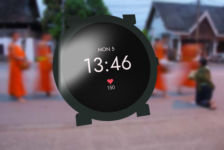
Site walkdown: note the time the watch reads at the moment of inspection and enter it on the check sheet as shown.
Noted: 13:46
